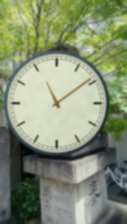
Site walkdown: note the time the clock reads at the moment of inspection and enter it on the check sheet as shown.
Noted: 11:09
